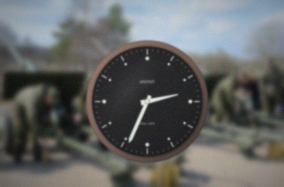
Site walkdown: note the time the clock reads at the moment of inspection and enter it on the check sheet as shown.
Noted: 2:34
